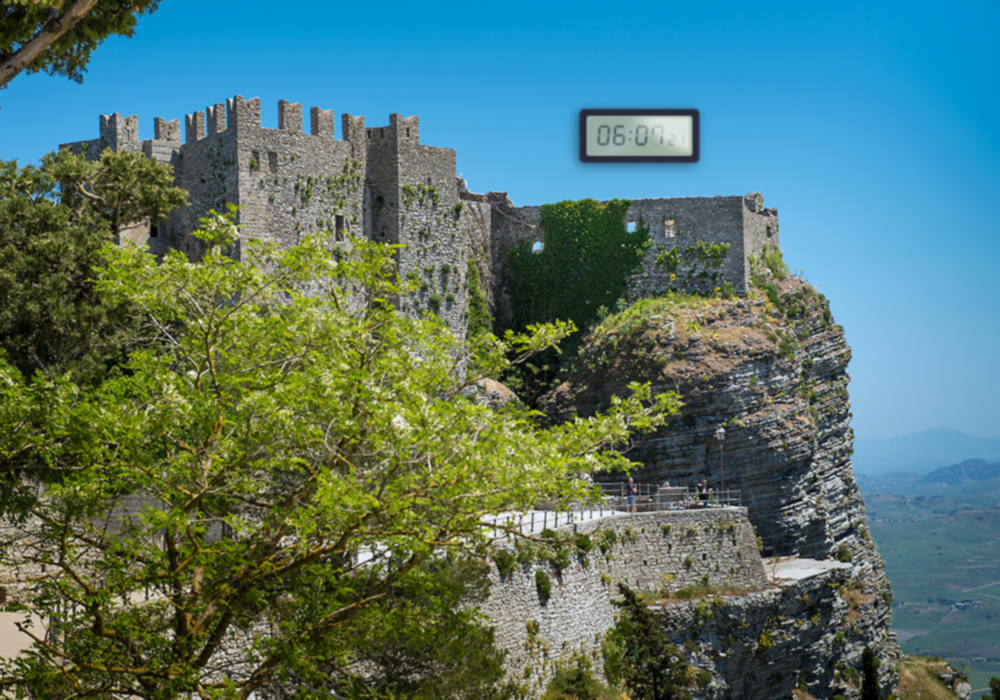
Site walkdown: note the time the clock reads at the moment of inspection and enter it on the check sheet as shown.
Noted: 6:07:21
